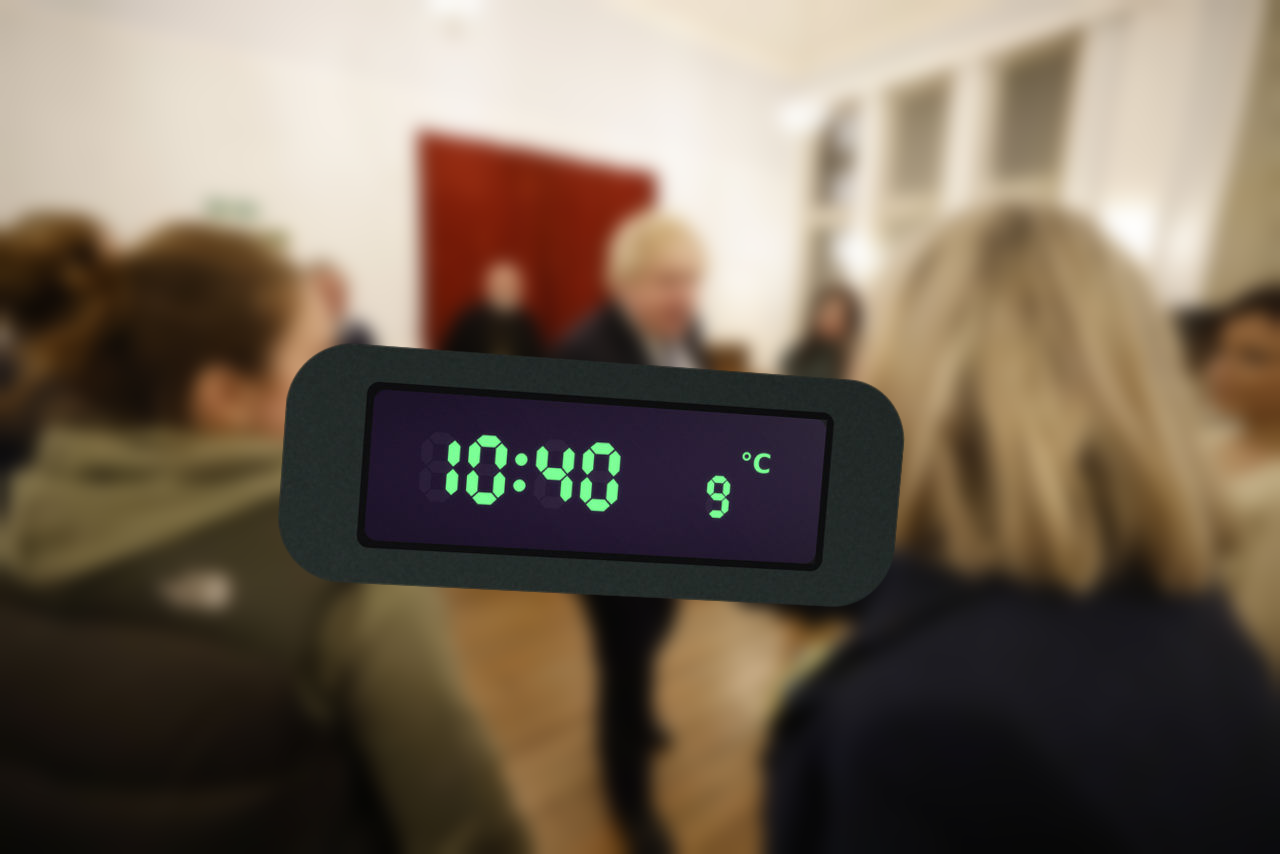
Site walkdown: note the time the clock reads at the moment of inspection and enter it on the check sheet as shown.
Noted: 10:40
